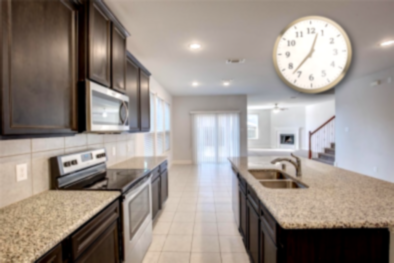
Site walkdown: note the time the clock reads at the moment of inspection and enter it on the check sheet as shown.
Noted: 12:37
